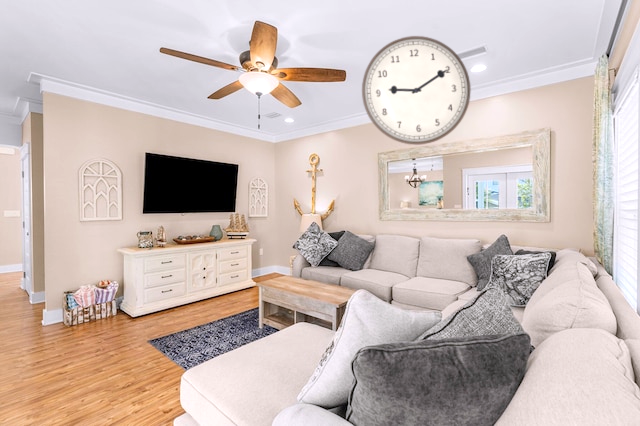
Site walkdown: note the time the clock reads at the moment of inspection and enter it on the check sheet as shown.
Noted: 9:10
